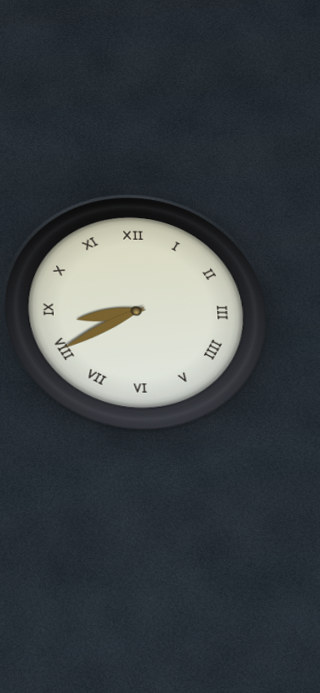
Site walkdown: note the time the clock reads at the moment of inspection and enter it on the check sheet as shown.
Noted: 8:40
